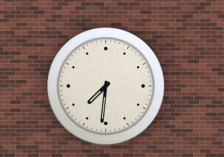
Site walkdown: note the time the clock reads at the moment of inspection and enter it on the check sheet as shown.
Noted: 7:31
